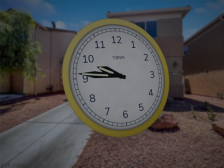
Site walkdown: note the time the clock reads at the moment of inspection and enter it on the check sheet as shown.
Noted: 9:46
